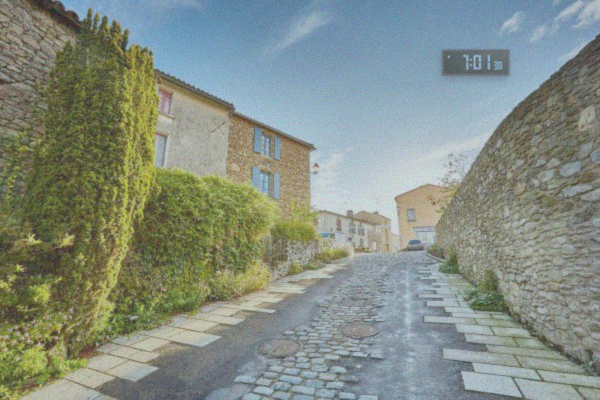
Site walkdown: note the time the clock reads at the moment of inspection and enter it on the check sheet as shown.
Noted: 7:01
